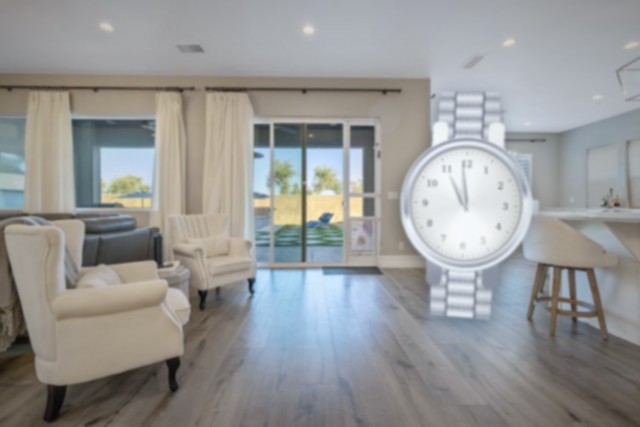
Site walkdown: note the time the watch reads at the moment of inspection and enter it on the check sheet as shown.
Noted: 10:59
